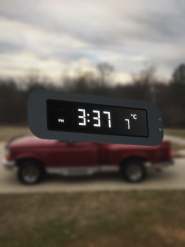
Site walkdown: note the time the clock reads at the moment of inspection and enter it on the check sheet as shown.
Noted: 3:37
